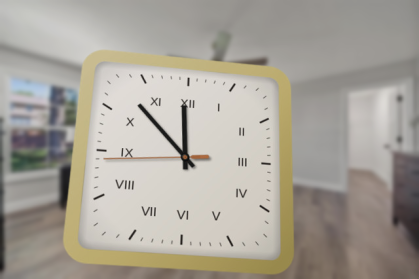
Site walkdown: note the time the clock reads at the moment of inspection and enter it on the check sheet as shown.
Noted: 11:52:44
